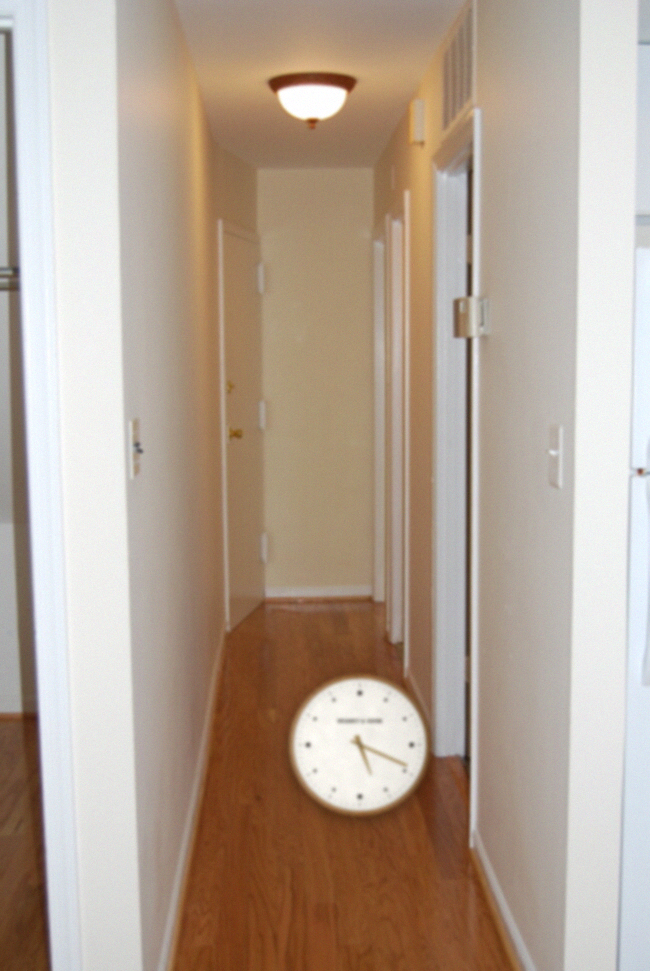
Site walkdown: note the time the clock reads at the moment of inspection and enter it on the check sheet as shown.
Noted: 5:19
